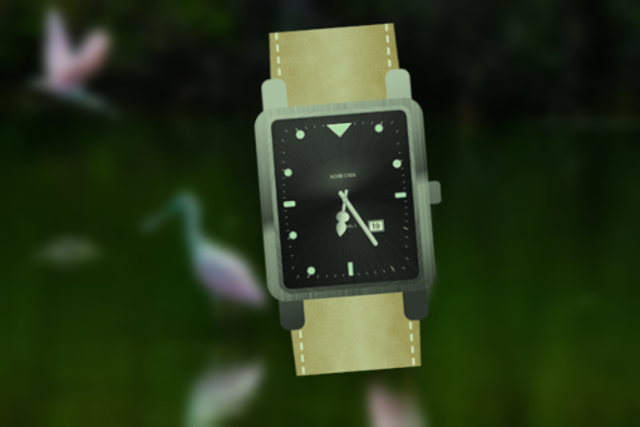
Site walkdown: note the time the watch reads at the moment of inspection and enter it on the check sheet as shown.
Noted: 6:25
